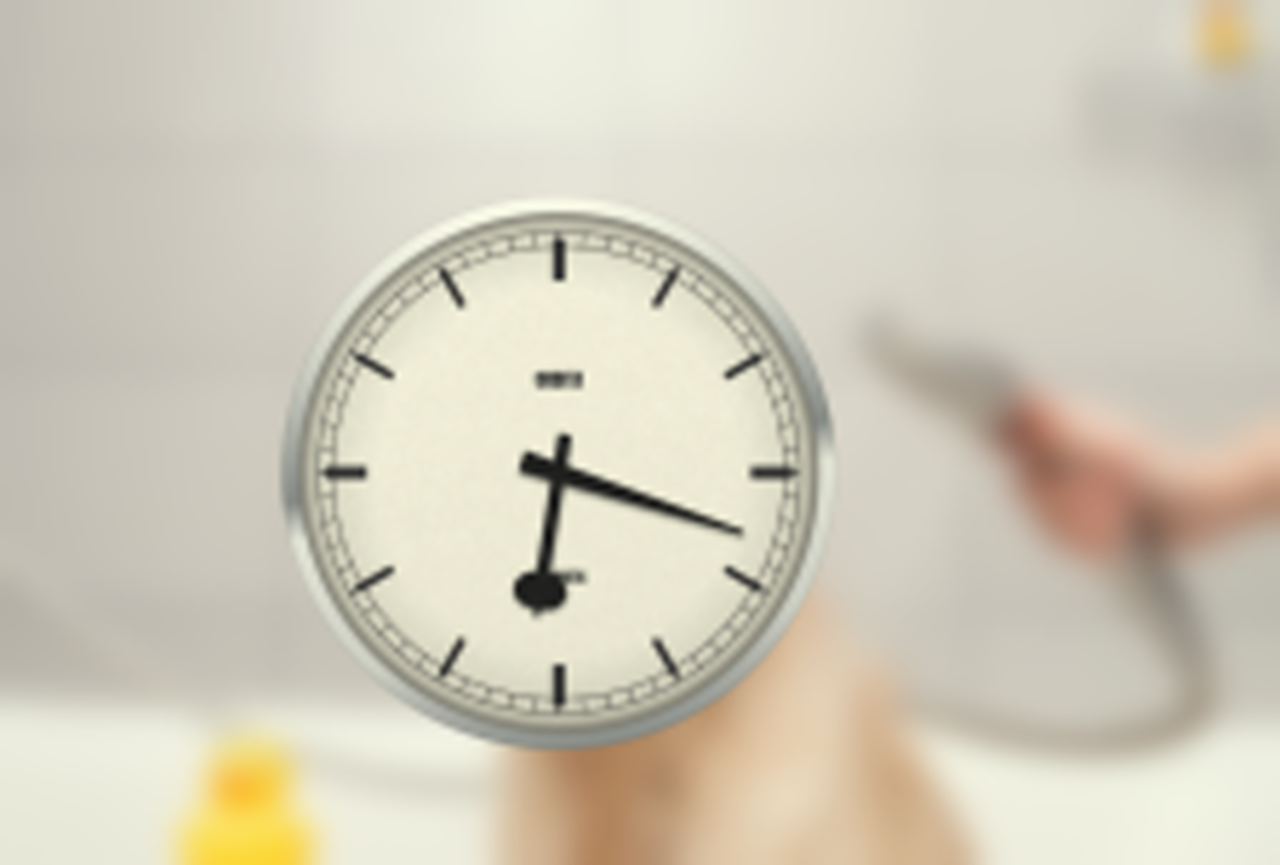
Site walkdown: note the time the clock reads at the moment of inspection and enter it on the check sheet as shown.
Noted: 6:18
